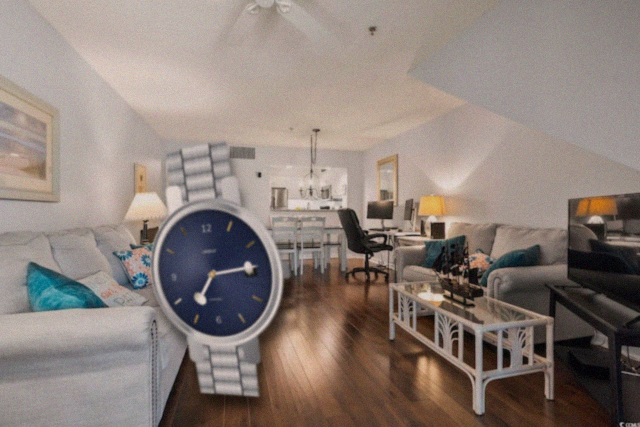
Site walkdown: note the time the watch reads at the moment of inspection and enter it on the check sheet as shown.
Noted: 7:14
